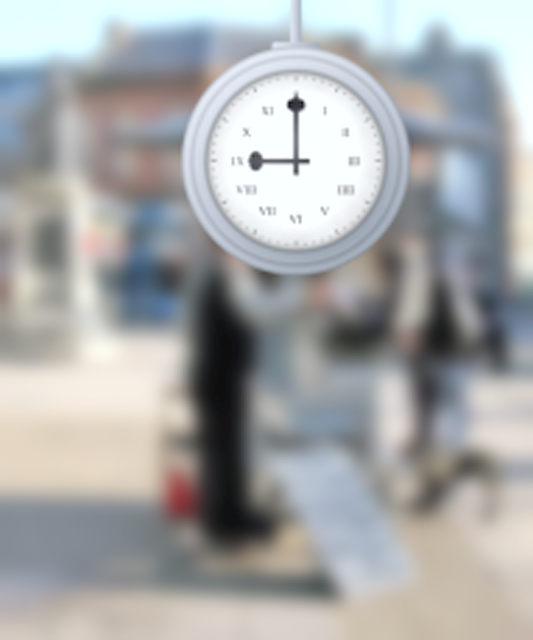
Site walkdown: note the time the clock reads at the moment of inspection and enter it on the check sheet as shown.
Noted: 9:00
